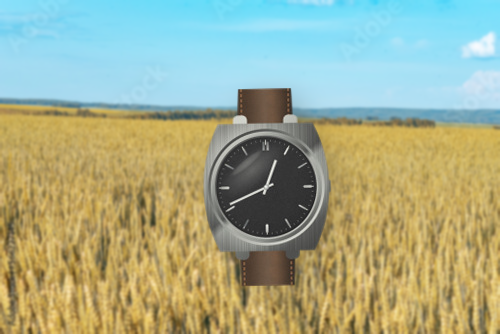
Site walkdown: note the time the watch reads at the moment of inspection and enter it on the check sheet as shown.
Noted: 12:41
